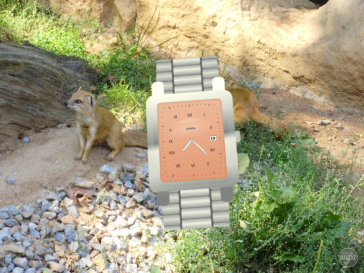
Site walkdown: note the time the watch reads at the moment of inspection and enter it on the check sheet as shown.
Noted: 7:23
